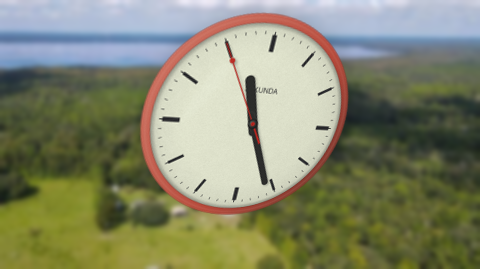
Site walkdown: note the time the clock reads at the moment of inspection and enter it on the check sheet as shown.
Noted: 11:25:55
